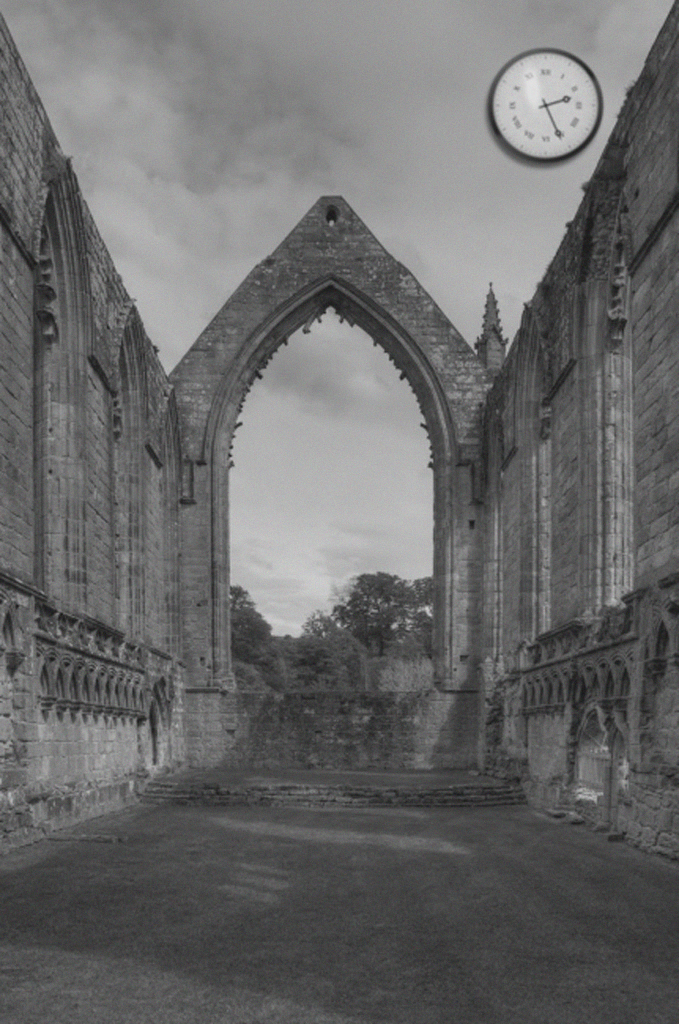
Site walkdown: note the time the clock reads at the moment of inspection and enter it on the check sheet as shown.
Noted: 2:26
